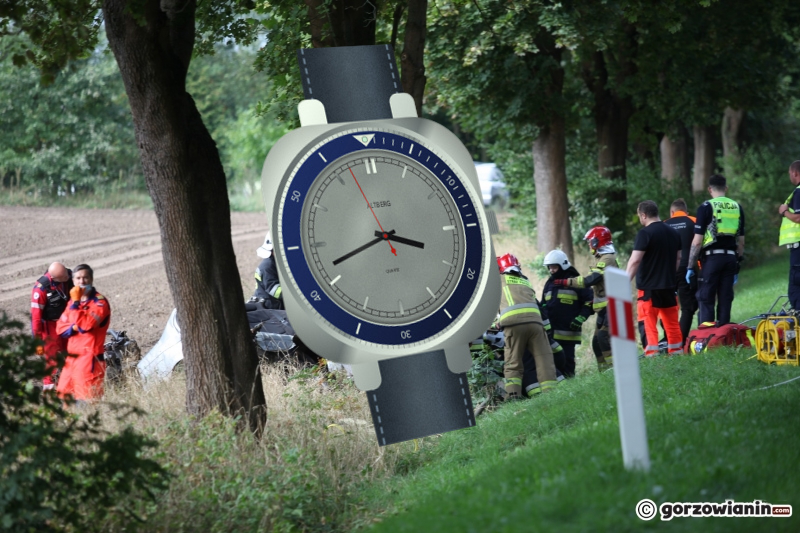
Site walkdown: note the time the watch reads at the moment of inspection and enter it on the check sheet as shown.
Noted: 3:41:57
